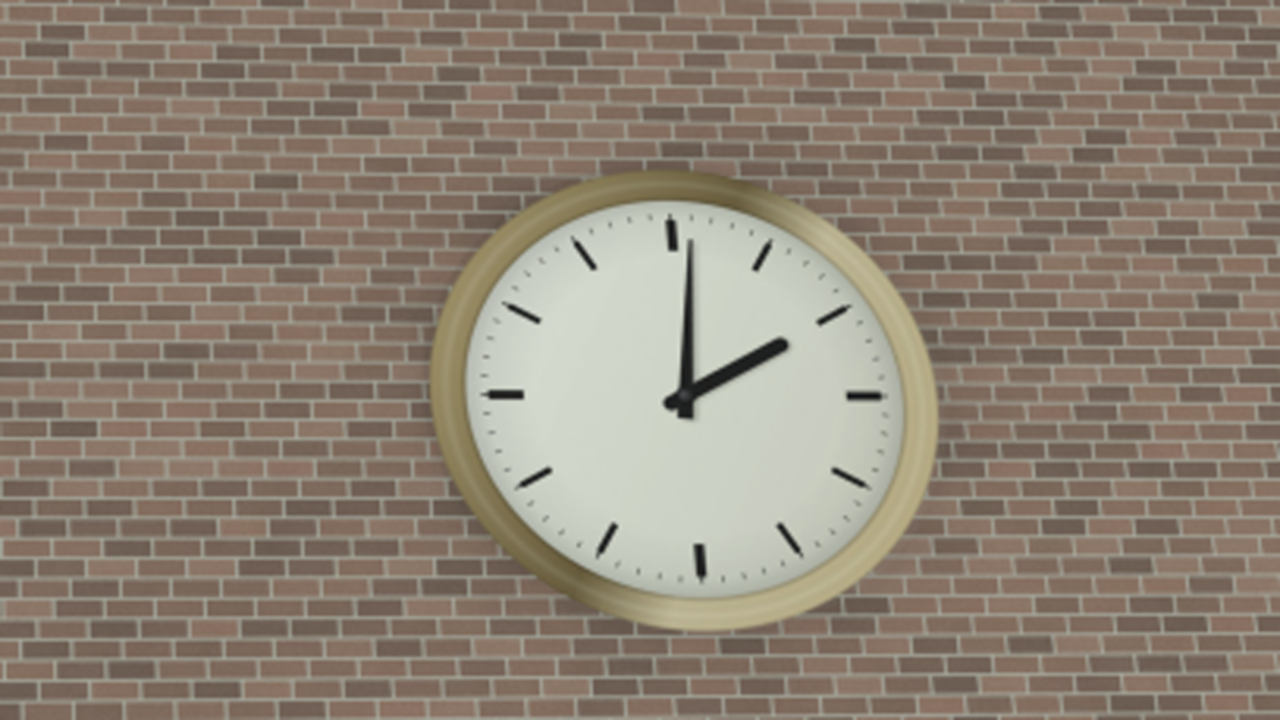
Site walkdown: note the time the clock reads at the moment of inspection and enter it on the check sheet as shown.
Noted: 2:01
